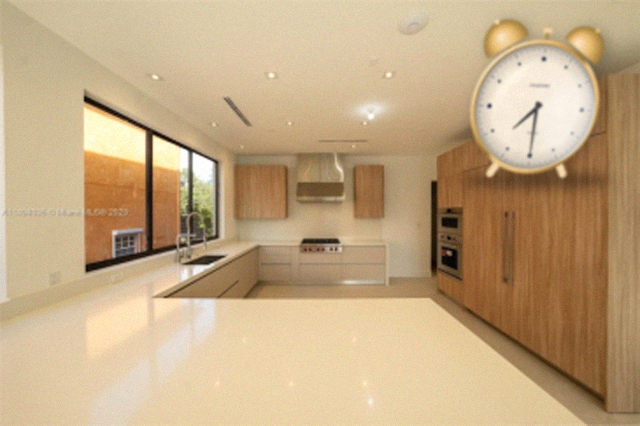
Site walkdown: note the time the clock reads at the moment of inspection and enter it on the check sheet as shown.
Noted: 7:30
